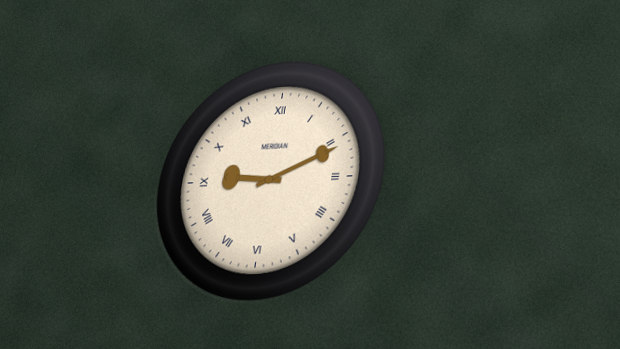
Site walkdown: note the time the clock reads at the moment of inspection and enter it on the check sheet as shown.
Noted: 9:11
